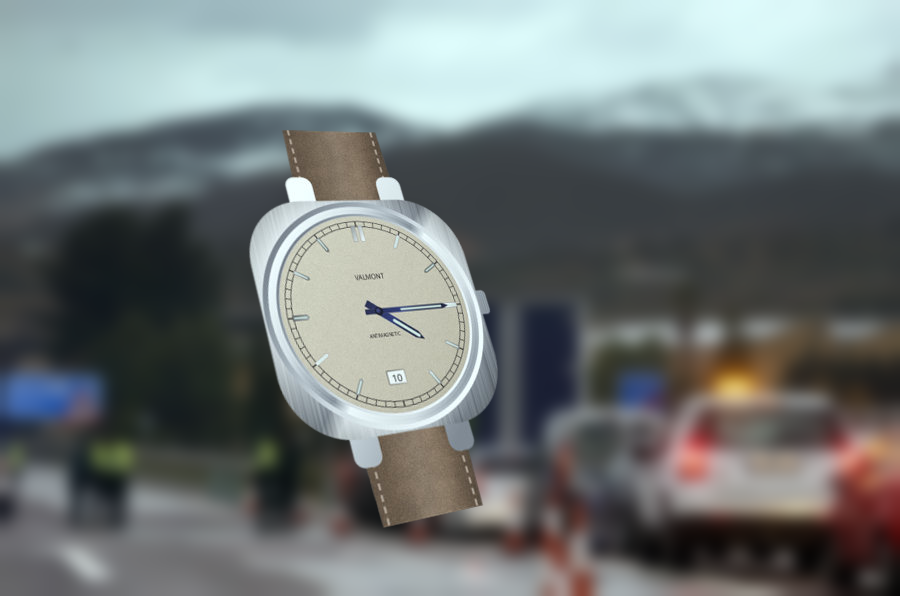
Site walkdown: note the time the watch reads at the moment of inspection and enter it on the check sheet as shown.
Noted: 4:15
